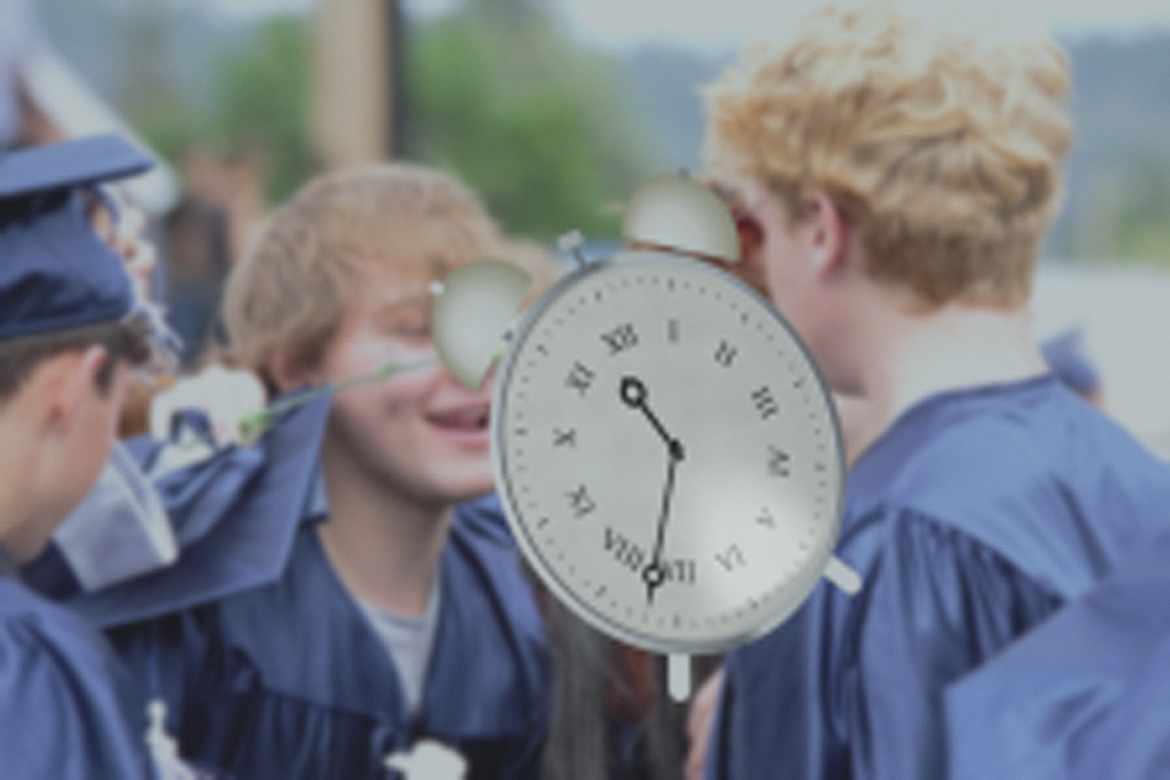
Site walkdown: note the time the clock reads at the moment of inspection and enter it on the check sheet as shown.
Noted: 11:37
